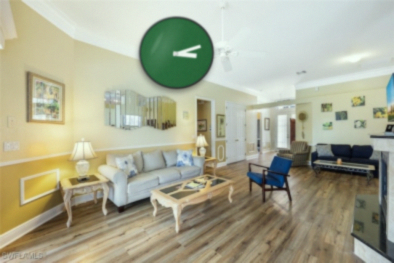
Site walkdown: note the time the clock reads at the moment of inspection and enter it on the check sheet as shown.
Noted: 3:12
